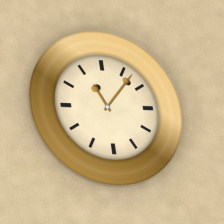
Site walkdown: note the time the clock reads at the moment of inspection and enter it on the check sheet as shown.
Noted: 11:07
